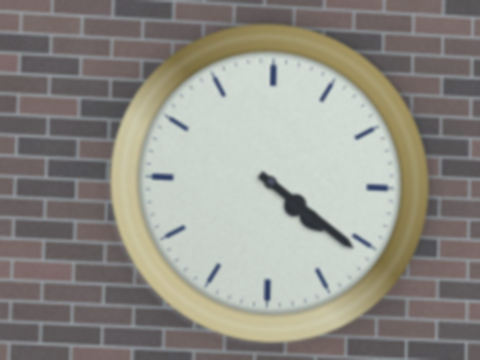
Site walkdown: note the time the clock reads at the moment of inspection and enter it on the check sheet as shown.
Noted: 4:21
